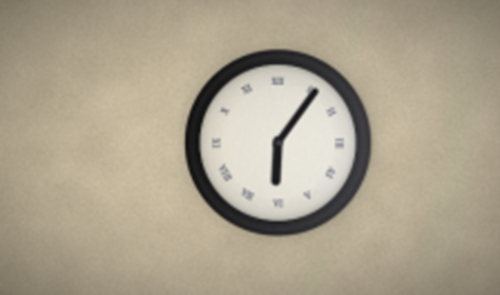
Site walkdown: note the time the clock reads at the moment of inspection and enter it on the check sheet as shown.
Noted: 6:06
